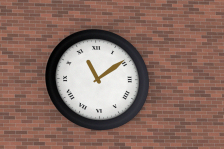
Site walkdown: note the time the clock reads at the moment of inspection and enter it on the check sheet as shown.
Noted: 11:09
